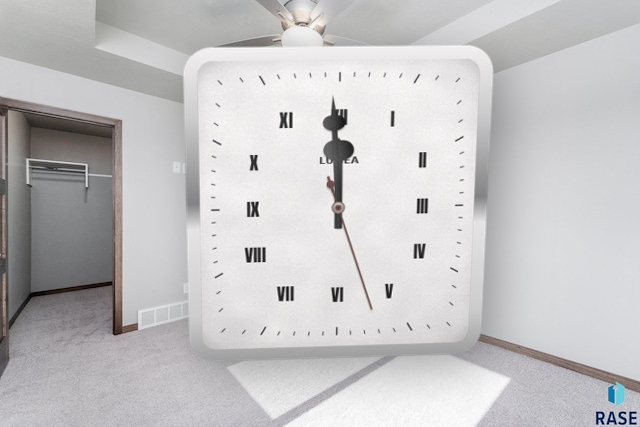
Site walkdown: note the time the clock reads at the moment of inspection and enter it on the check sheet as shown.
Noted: 11:59:27
